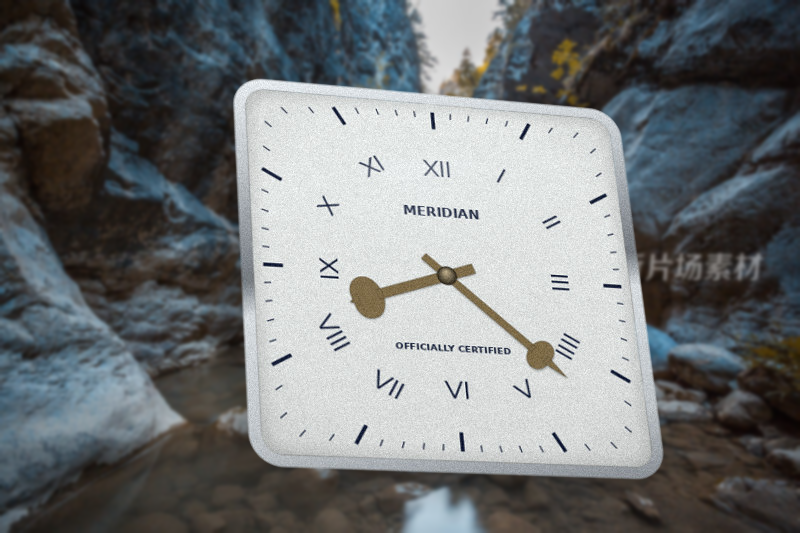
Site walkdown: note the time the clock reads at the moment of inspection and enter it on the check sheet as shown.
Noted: 8:22
